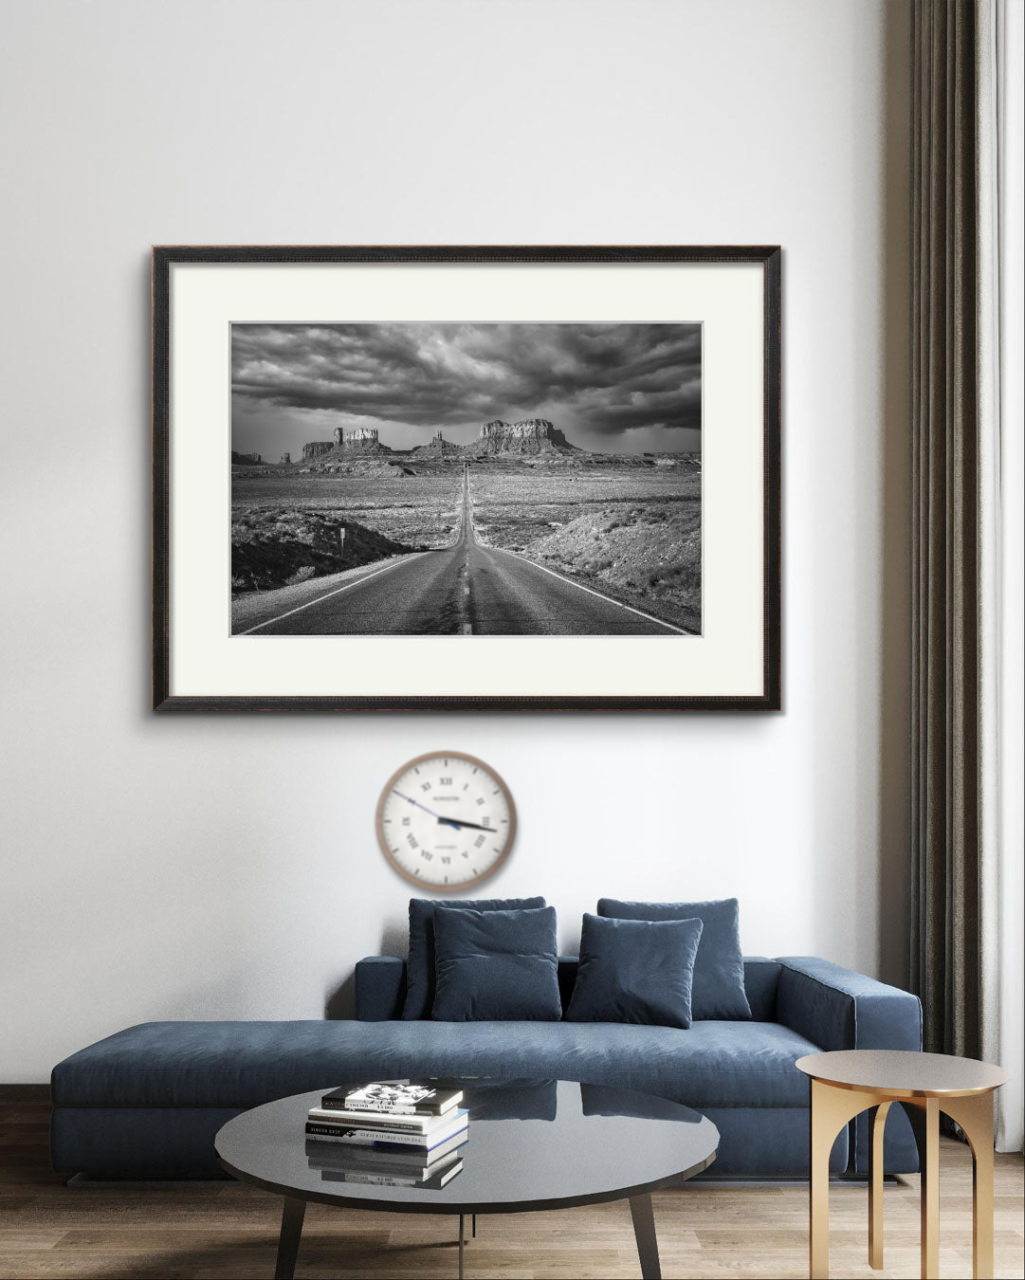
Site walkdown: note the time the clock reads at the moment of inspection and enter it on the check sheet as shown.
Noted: 3:16:50
